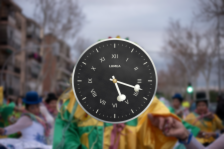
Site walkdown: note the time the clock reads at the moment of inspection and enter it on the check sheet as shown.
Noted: 5:18
